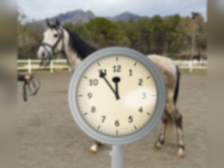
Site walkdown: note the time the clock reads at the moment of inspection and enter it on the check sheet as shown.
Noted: 11:54
